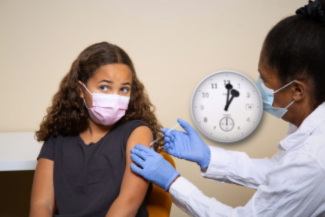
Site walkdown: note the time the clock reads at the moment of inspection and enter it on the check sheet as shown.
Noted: 1:01
